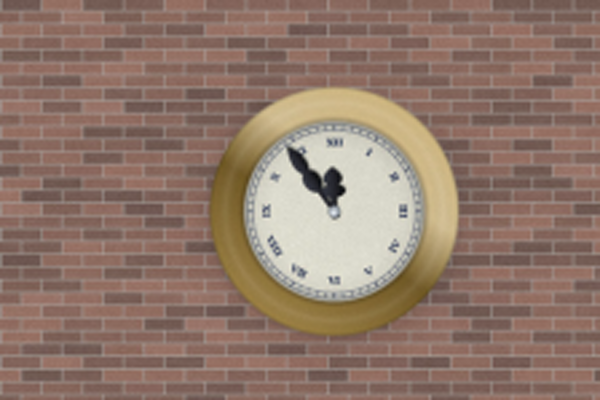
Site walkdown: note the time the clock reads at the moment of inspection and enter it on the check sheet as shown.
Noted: 11:54
